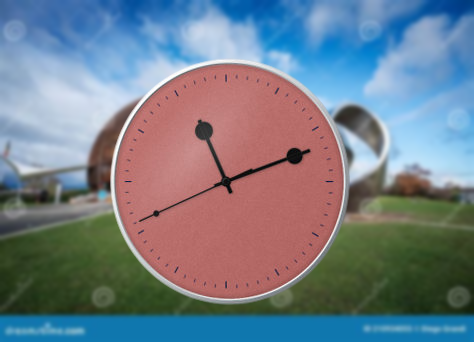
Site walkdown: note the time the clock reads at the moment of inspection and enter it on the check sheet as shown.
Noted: 11:11:41
